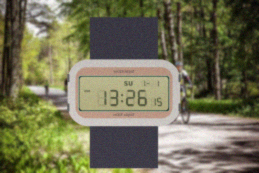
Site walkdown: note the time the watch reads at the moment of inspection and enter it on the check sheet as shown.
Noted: 13:26
